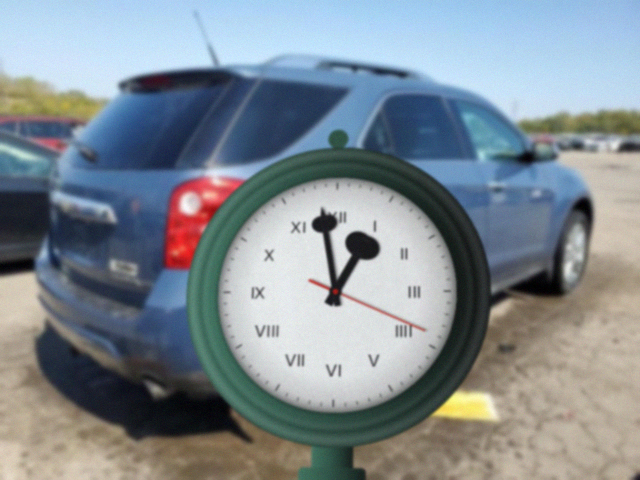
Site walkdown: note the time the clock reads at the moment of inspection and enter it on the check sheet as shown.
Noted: 12:58:19
